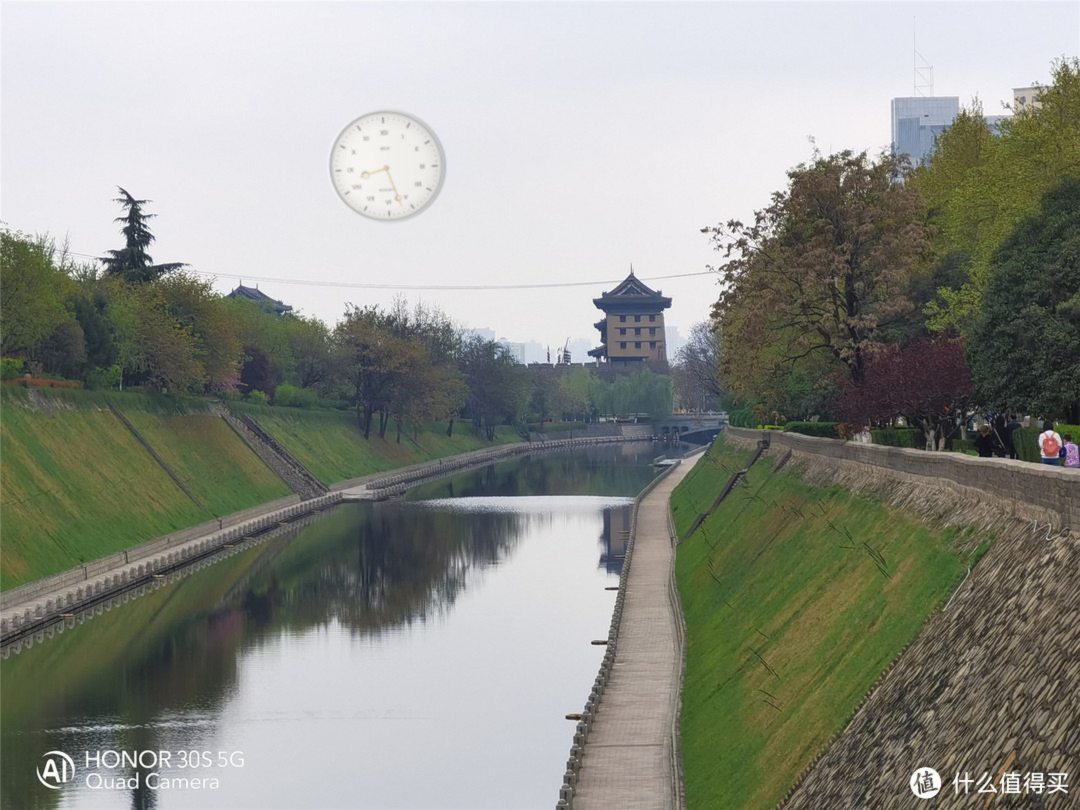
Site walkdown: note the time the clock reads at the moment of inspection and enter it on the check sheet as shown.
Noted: 8:27
